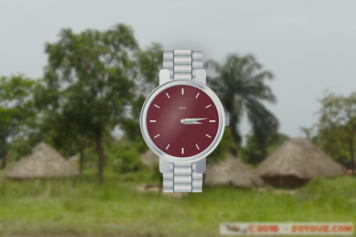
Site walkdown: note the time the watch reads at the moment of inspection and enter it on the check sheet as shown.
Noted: 3:14
